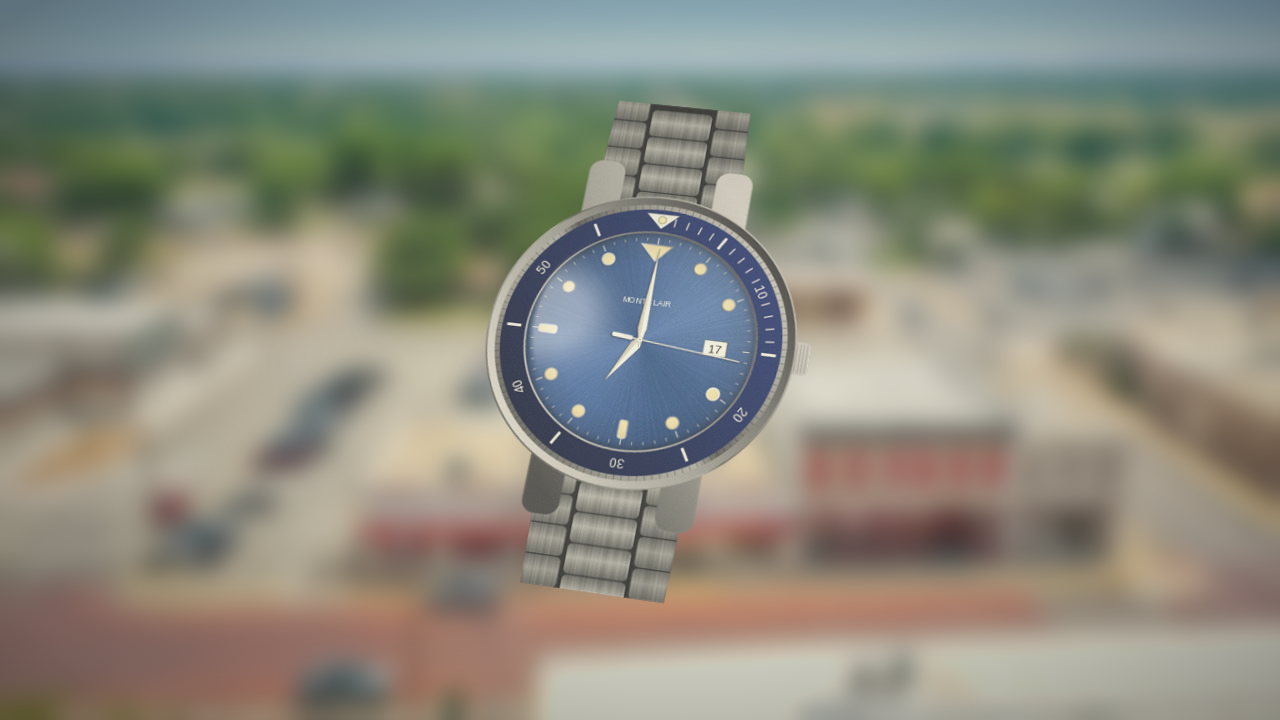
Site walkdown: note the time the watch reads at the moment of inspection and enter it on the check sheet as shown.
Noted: 7:00:16
